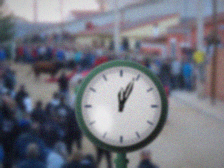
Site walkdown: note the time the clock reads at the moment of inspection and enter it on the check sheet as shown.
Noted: 12:04
